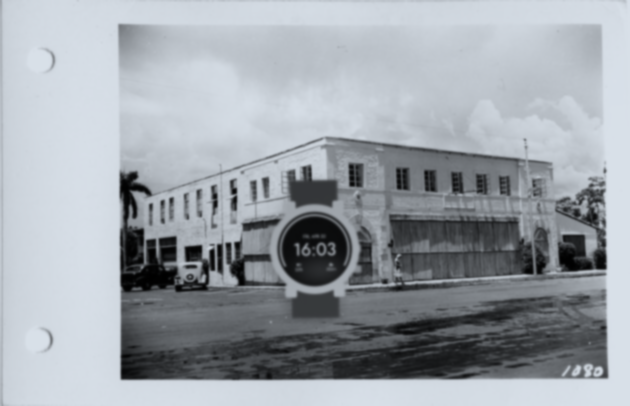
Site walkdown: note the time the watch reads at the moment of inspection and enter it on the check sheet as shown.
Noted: 16:03
